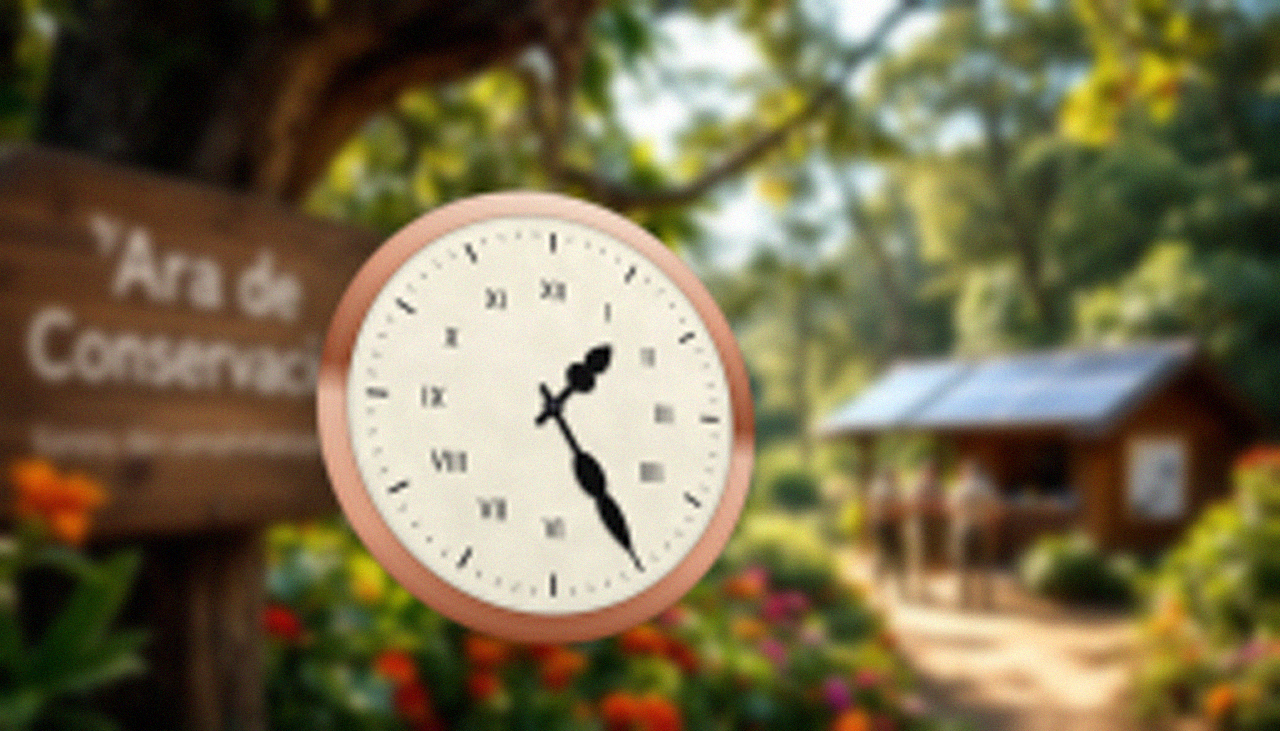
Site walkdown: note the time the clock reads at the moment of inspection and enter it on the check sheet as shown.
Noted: 1:25
